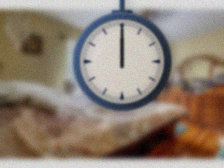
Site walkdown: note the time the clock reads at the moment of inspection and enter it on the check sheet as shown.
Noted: 12:00
